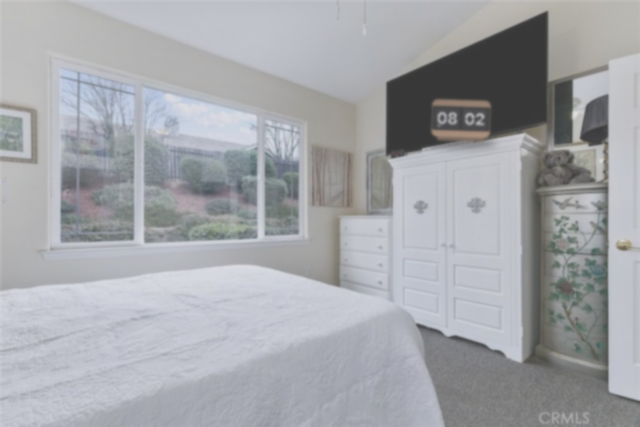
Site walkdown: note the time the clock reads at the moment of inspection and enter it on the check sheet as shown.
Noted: 8:02
